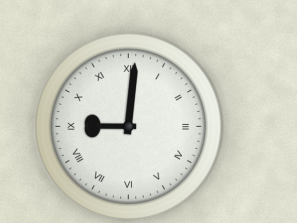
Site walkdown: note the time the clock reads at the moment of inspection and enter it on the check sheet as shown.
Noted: 9:01
